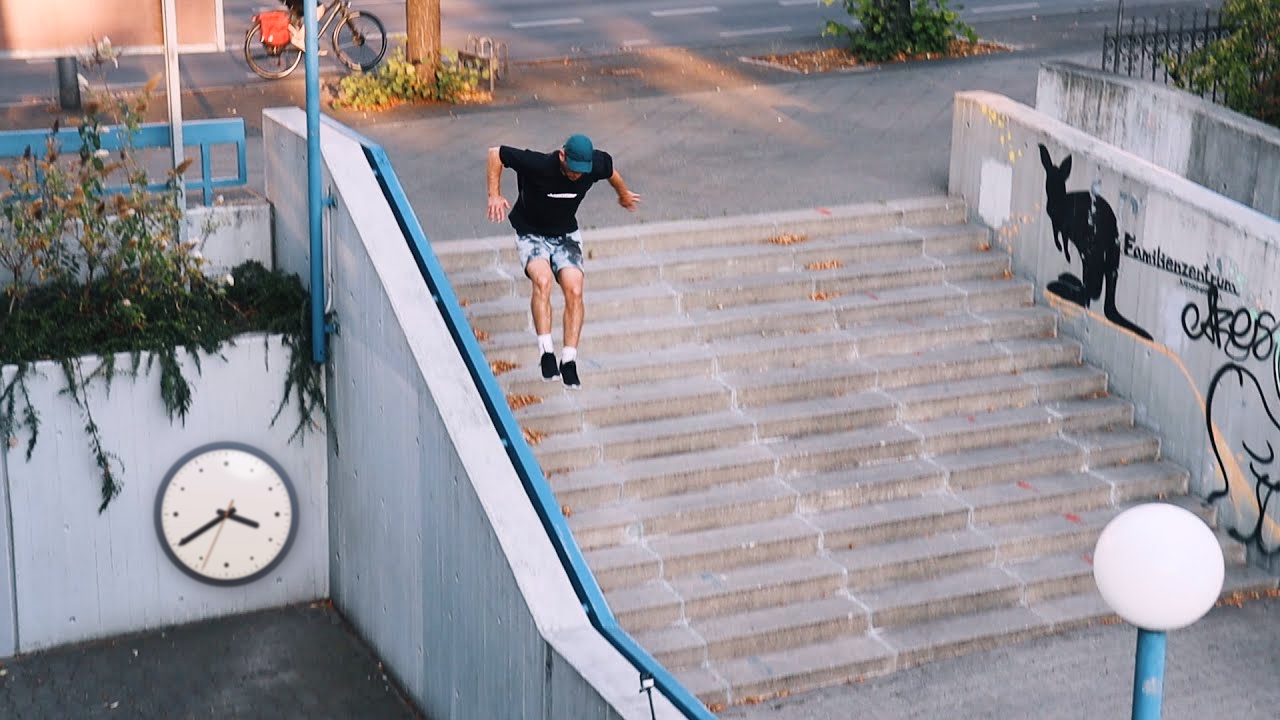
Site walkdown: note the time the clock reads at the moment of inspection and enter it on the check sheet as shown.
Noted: 3:39:34
